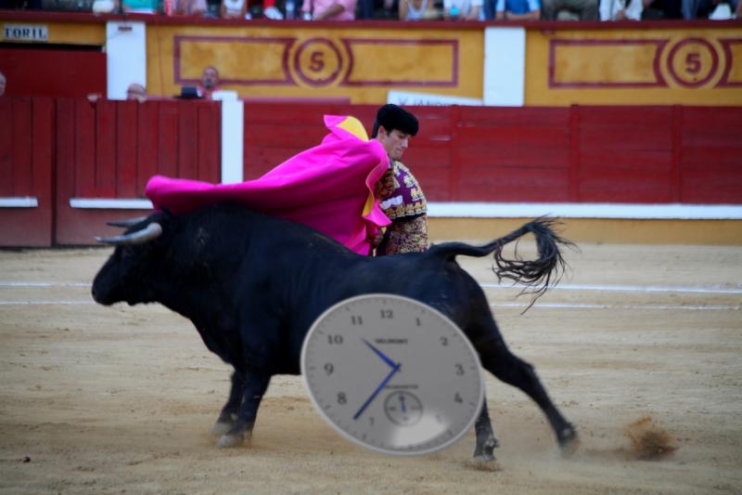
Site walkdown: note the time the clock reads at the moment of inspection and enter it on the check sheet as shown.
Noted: 10:37
